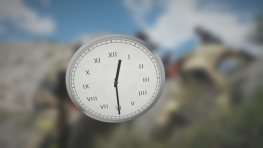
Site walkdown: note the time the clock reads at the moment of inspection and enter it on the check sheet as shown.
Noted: 12:30
